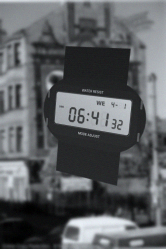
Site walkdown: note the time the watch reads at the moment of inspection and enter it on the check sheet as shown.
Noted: 6:41:32
